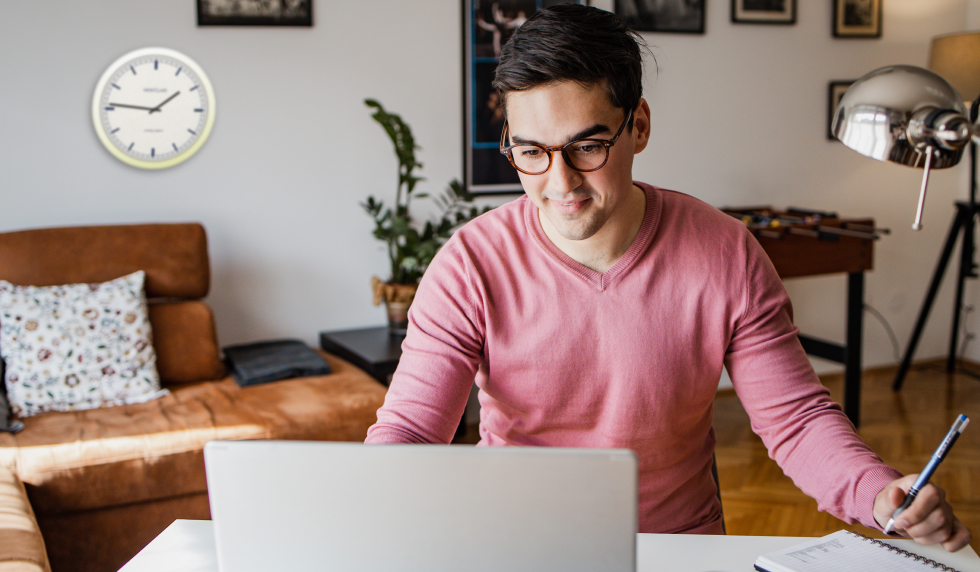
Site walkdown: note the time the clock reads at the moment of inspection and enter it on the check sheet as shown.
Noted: 1:46
